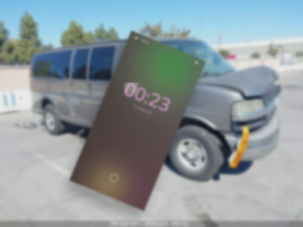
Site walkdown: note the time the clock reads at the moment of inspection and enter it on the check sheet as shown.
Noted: 0:23
